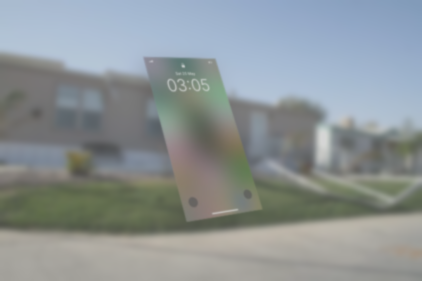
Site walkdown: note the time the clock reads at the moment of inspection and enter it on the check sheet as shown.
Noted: 3:05
